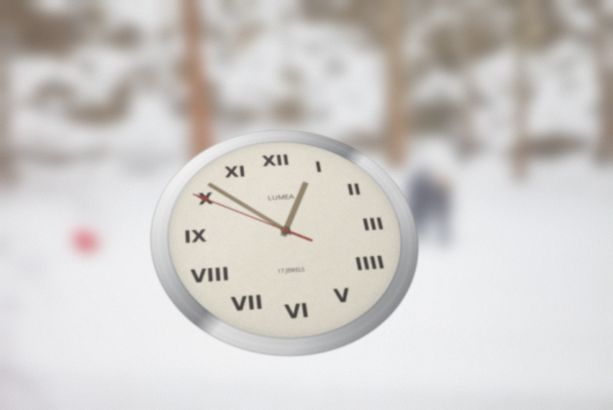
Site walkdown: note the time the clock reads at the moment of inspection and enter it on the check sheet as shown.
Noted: 12:51:50
